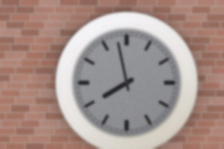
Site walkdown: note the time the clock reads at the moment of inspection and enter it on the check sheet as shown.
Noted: 7:58
